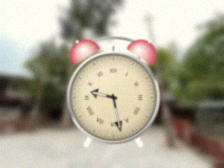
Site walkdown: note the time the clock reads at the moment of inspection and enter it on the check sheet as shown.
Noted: 9:28
